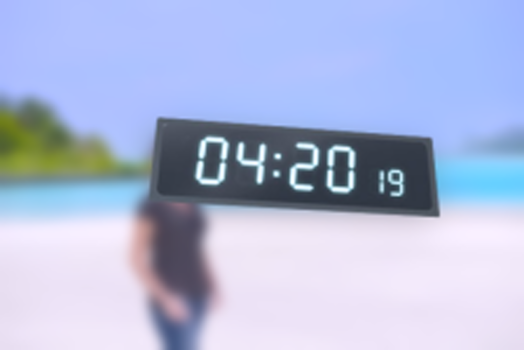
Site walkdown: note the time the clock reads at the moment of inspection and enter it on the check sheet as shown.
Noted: 4:20:19
